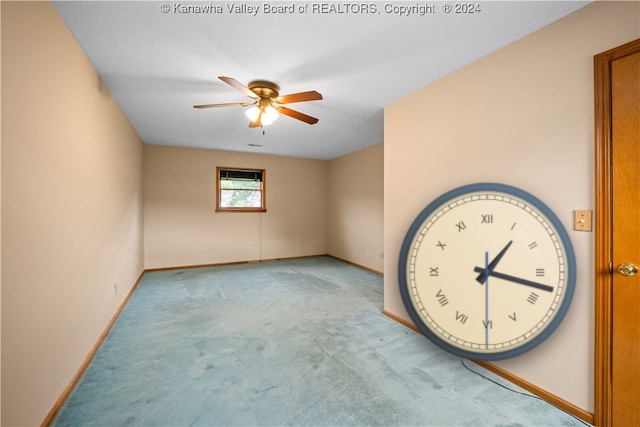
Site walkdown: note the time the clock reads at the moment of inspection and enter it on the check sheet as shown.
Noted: 1:17:30
